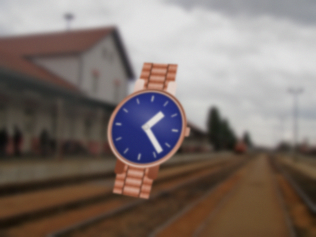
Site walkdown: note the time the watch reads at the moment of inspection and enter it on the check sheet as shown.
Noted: 1:23
